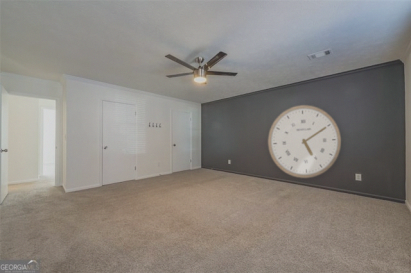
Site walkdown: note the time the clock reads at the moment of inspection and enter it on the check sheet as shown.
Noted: 5:10
